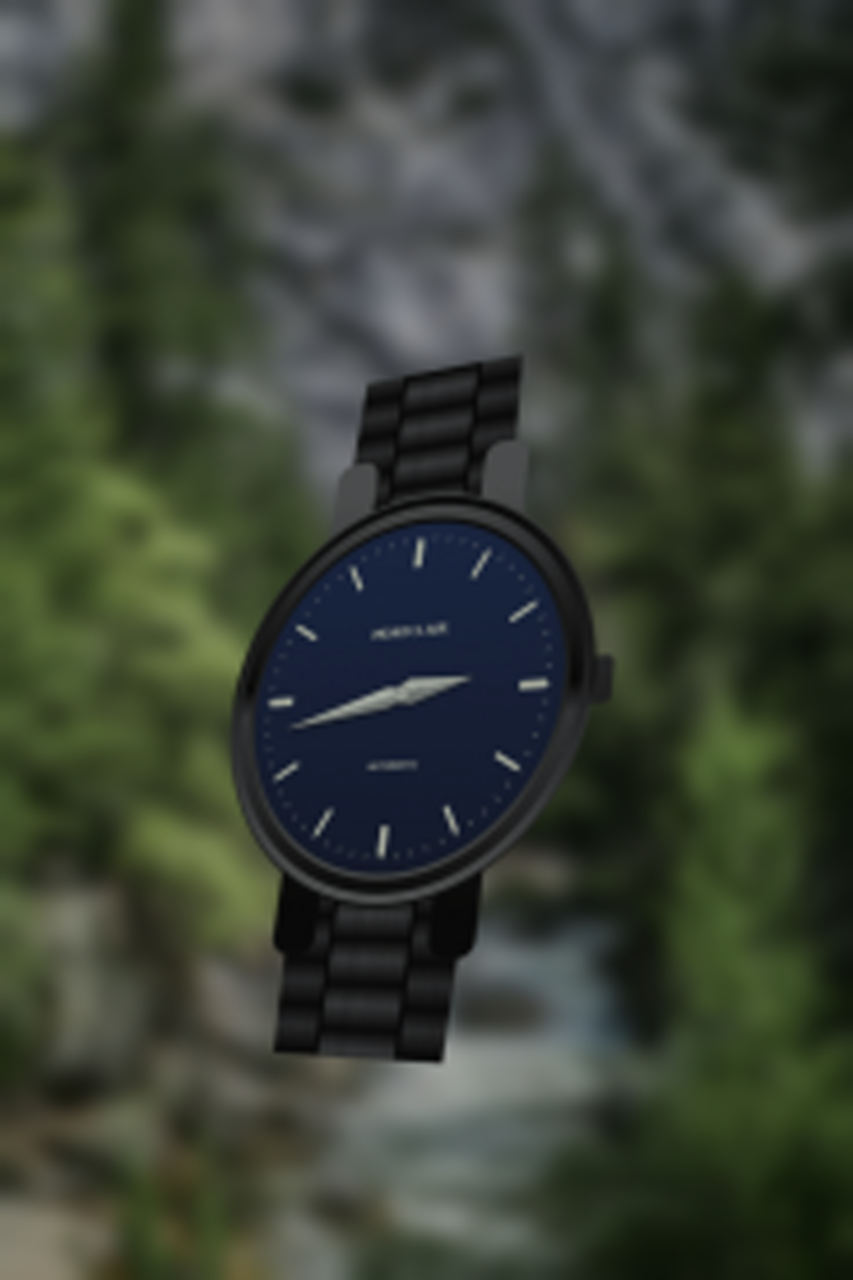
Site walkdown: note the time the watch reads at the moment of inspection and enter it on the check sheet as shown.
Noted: 2:43
